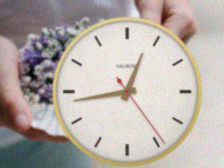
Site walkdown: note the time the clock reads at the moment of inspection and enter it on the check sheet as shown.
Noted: 12:43:24
